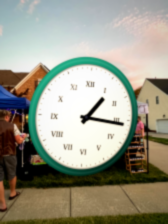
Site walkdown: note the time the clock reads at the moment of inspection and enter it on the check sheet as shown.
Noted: 1:16
